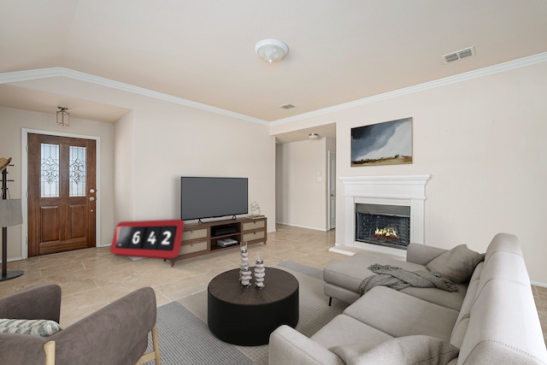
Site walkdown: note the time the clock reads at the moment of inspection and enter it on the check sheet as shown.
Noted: 6:42
